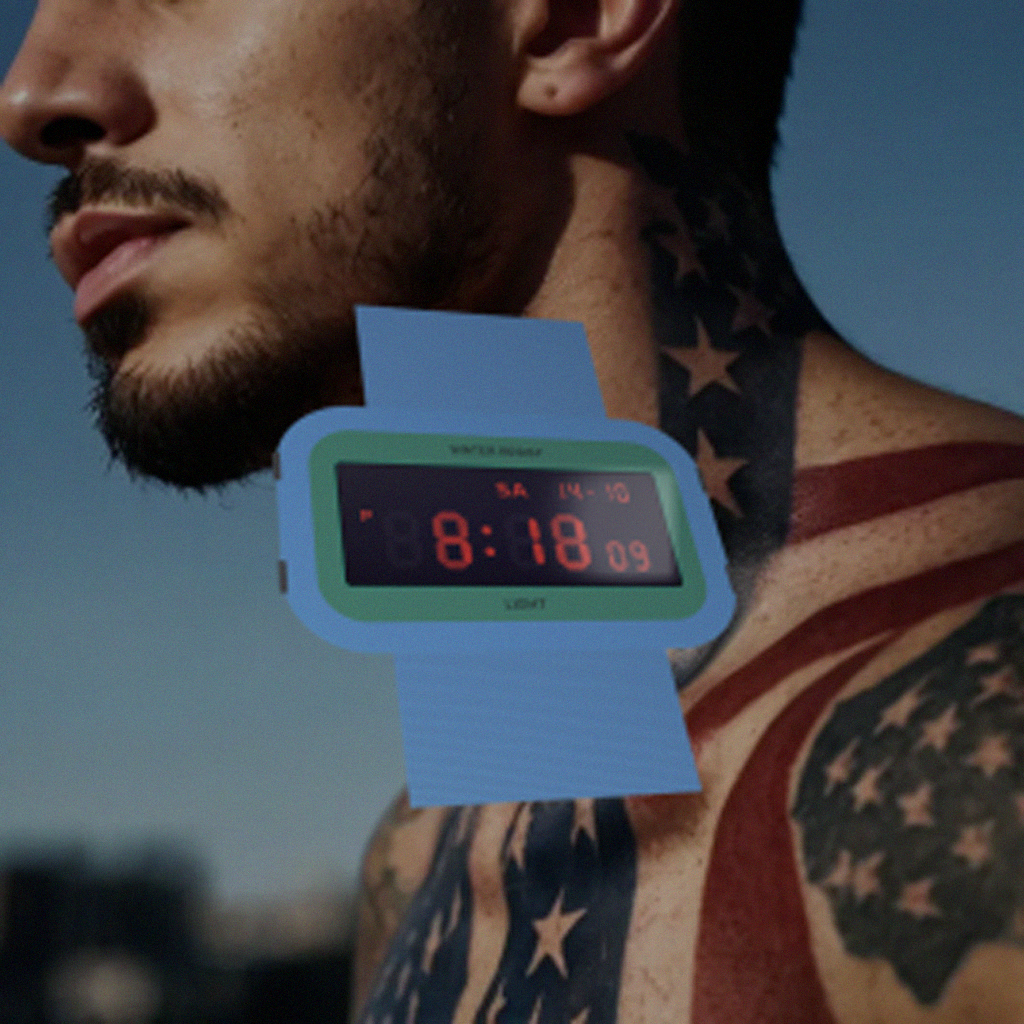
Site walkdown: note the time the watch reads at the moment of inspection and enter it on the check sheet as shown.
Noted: 8:18:09
